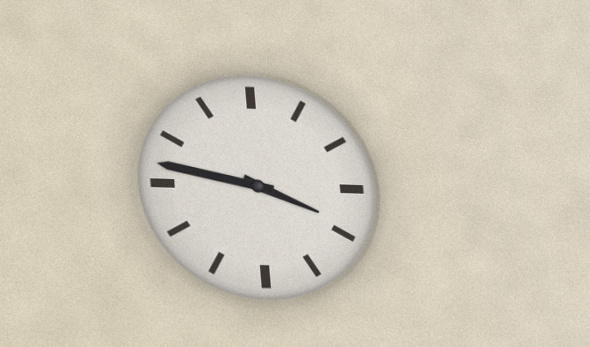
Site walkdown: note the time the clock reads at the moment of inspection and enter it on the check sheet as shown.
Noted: 3:47
